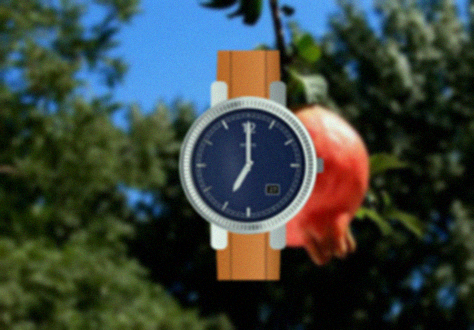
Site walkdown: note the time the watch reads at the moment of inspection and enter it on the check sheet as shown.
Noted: 7:00
